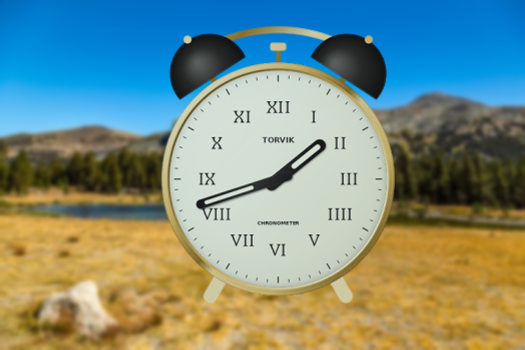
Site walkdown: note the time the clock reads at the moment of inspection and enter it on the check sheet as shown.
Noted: 1:42
